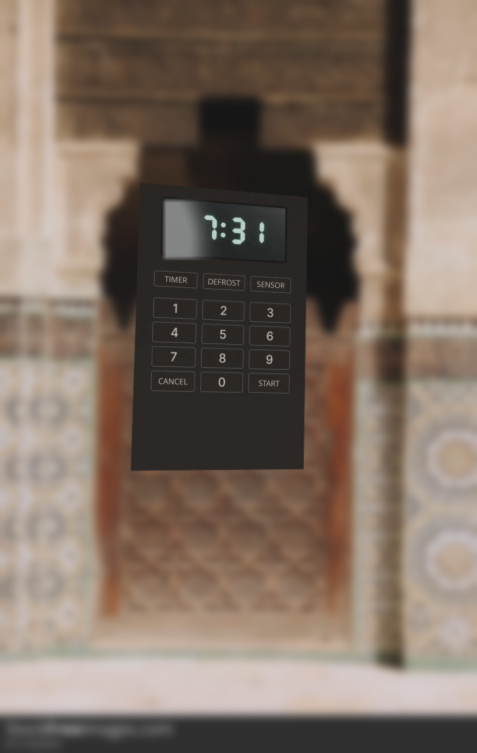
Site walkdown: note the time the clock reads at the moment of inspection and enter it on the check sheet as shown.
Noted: 7:31
